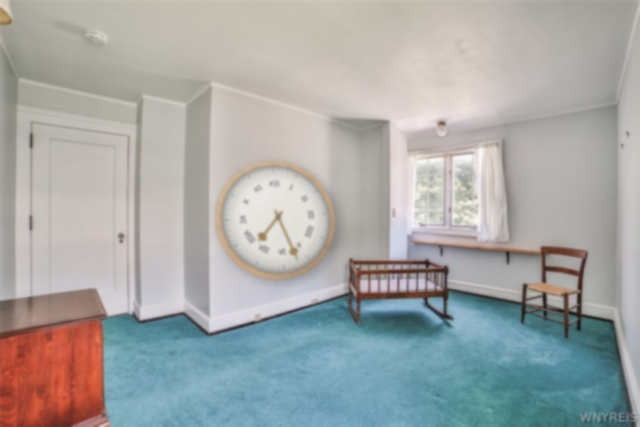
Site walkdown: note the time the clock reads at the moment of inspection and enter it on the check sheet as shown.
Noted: 7:27
